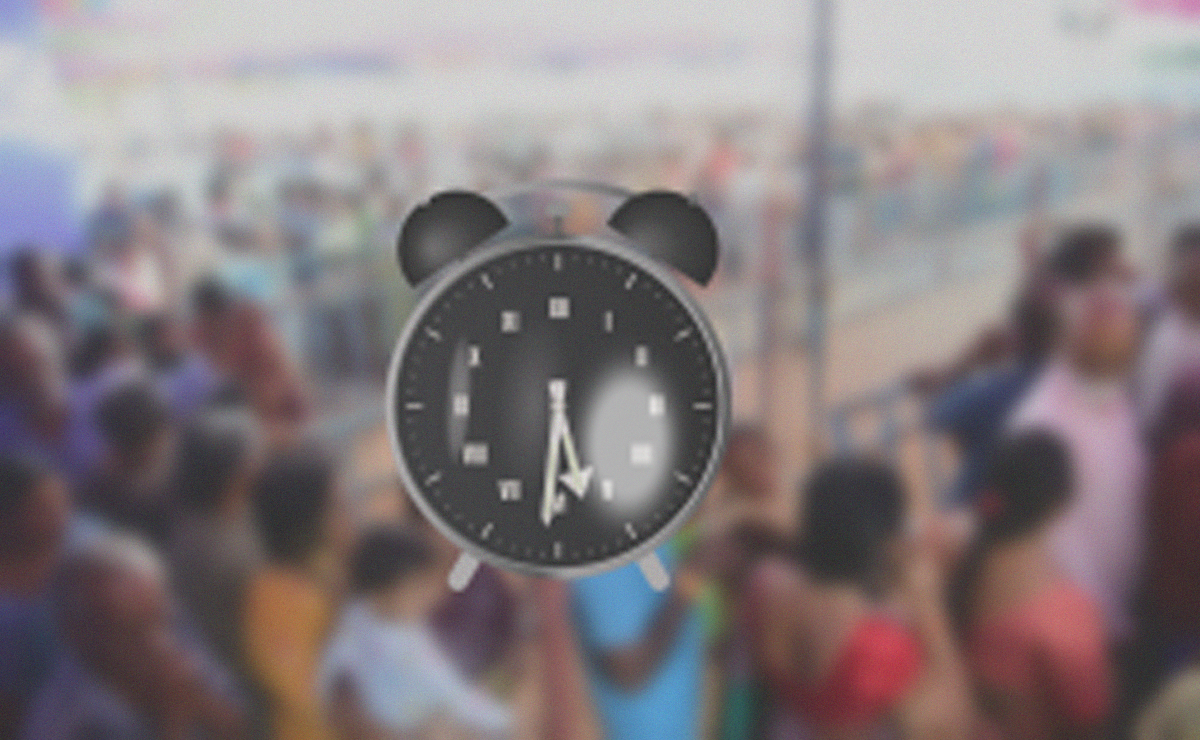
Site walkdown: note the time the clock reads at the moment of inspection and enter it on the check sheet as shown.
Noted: 5:31
